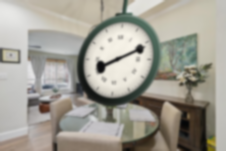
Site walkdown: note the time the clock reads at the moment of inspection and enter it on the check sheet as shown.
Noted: 8:11
